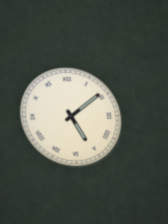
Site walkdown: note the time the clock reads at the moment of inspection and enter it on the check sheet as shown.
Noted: 5:09
